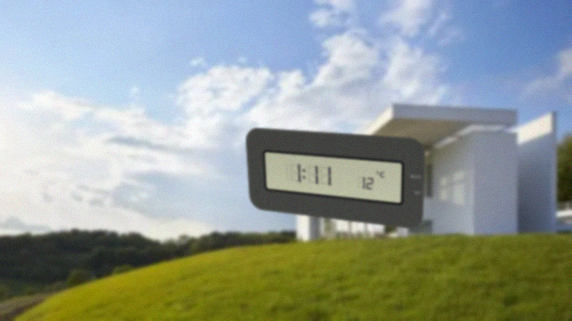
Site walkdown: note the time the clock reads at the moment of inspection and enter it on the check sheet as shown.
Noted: 1:11
